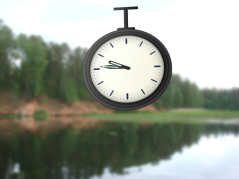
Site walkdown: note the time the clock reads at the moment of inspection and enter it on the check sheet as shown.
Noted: 9:46
